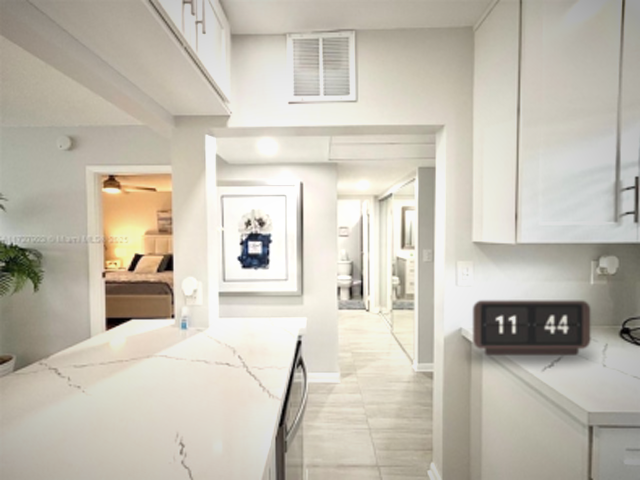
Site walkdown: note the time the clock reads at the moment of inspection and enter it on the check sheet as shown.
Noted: 11:44
